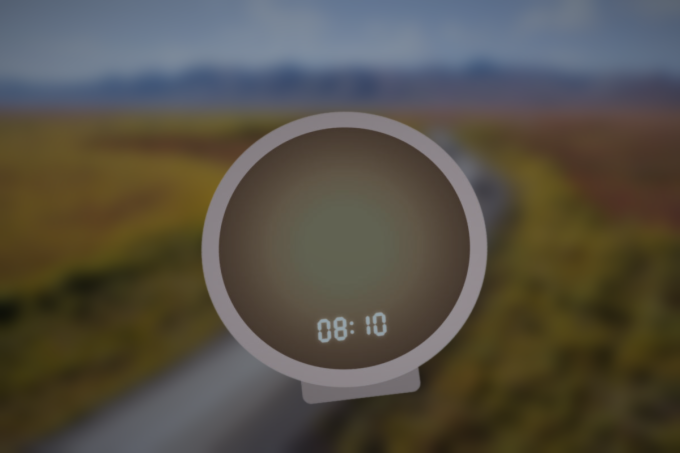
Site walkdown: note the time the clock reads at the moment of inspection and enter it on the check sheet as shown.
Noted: 8:10
